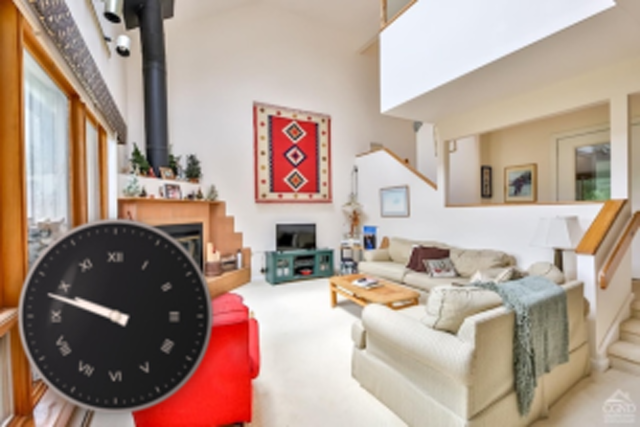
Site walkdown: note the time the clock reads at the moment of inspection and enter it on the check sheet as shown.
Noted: 9:48
